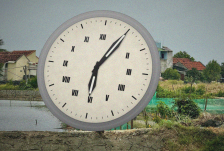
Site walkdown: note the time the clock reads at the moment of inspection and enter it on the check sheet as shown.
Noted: 6:05
